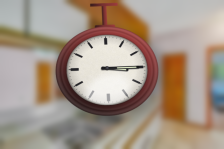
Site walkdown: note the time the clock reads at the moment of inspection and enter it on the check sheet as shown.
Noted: 3:15
